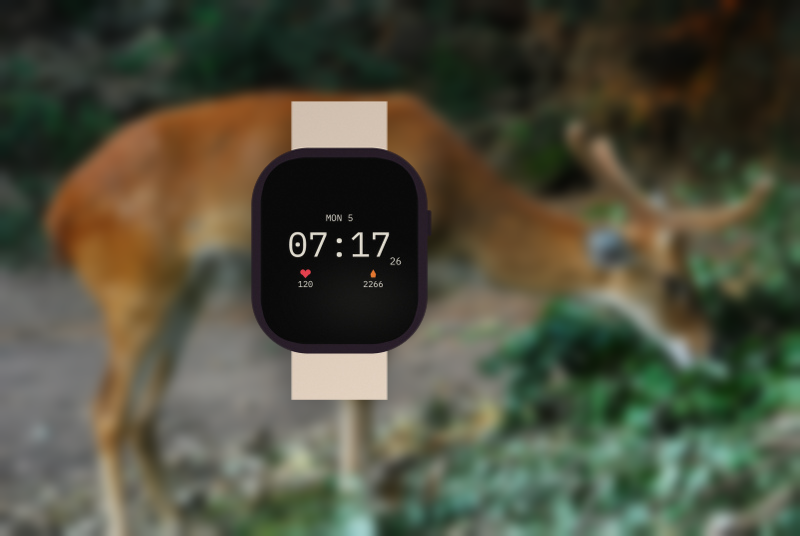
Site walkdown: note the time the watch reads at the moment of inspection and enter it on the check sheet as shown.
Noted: 7:17:26
